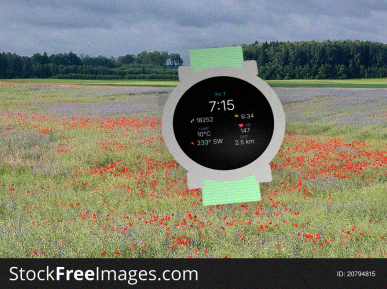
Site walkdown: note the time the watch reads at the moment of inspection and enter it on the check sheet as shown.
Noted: 7:15
